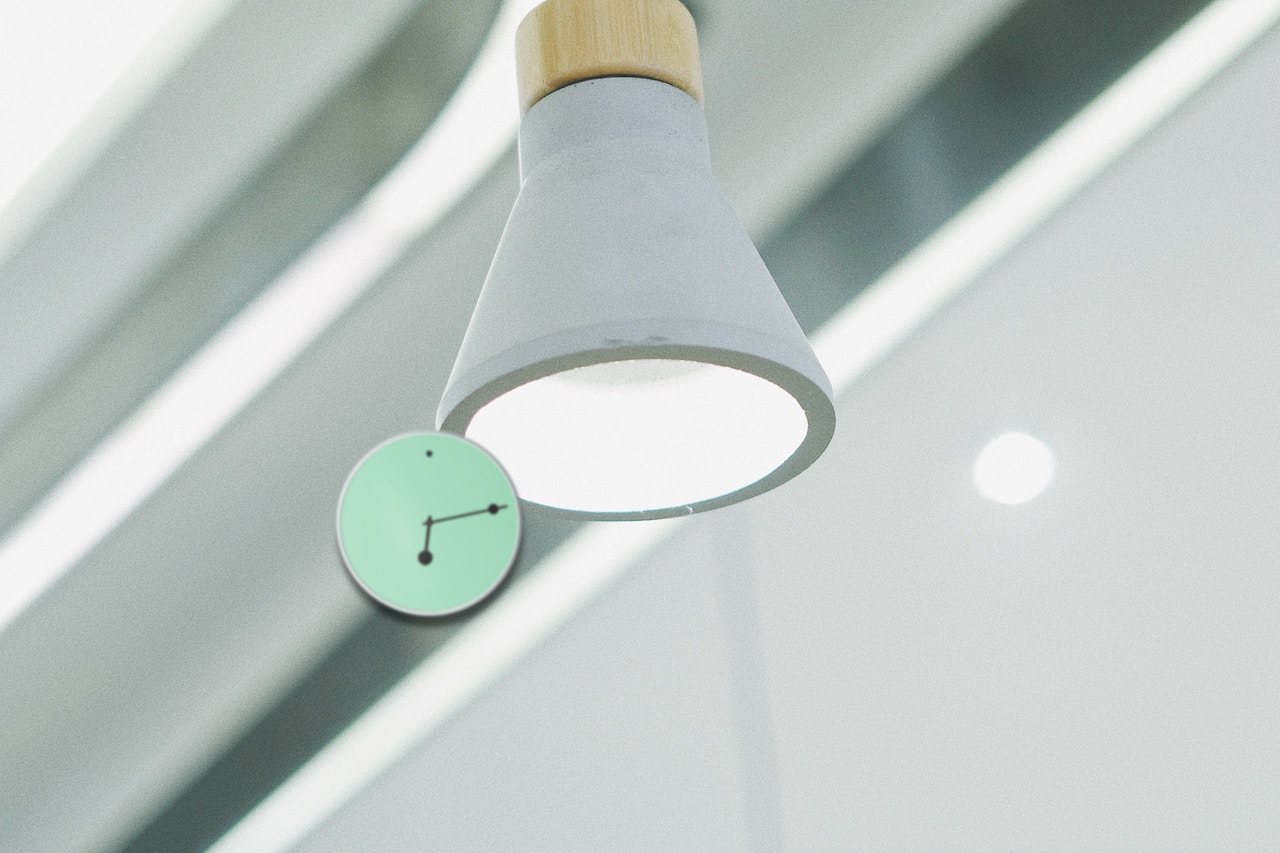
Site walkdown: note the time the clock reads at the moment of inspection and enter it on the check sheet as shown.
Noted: 6:13
